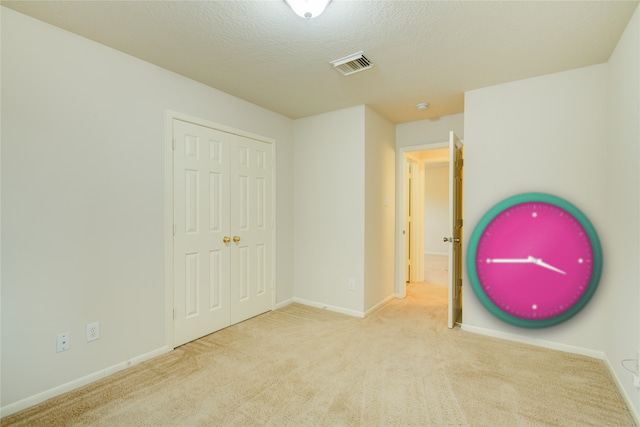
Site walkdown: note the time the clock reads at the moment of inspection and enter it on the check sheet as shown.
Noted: 3:45
